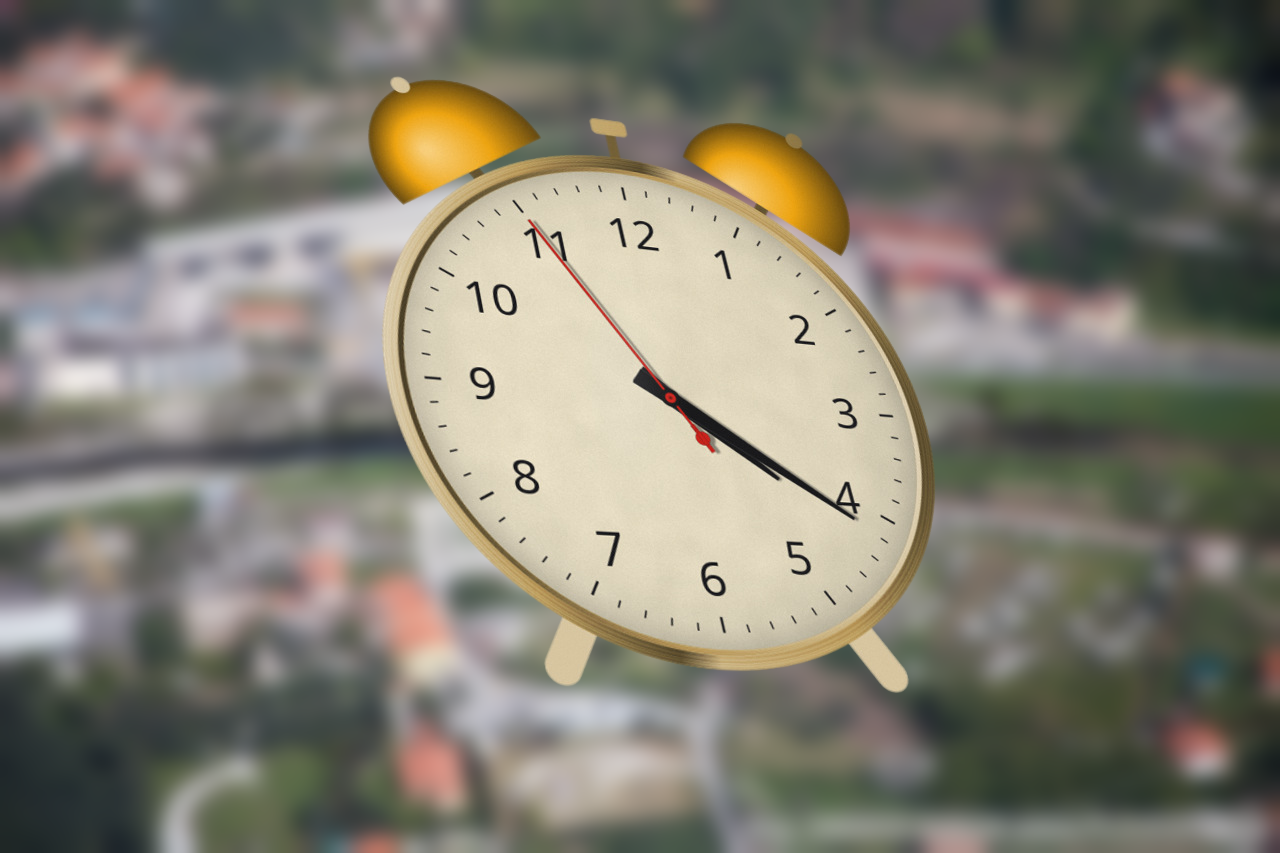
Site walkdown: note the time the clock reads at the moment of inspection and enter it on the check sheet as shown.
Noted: 4:20:55
